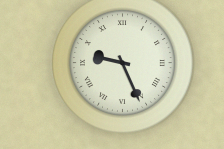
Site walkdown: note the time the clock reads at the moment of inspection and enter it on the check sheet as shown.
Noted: 9:26
